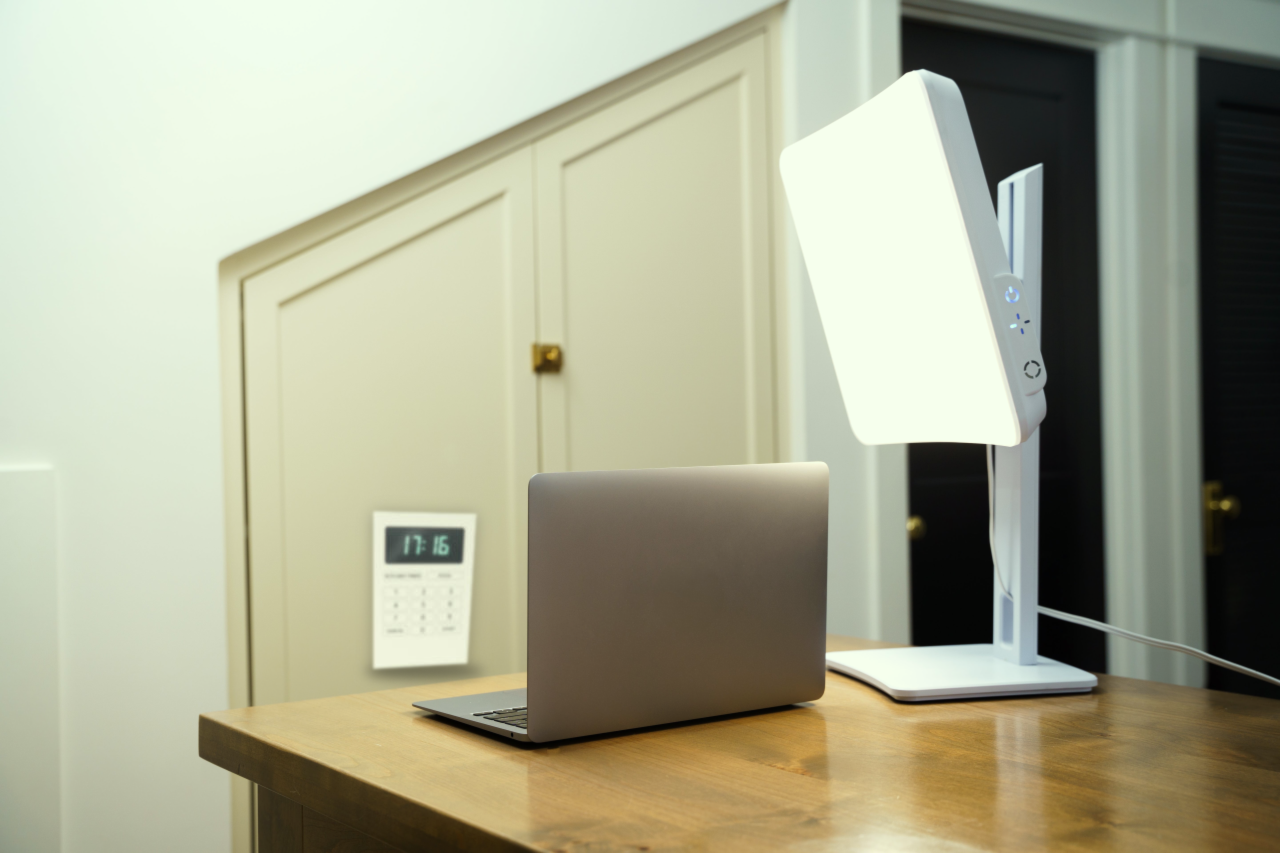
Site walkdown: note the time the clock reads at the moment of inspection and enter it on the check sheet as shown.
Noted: 17:16
